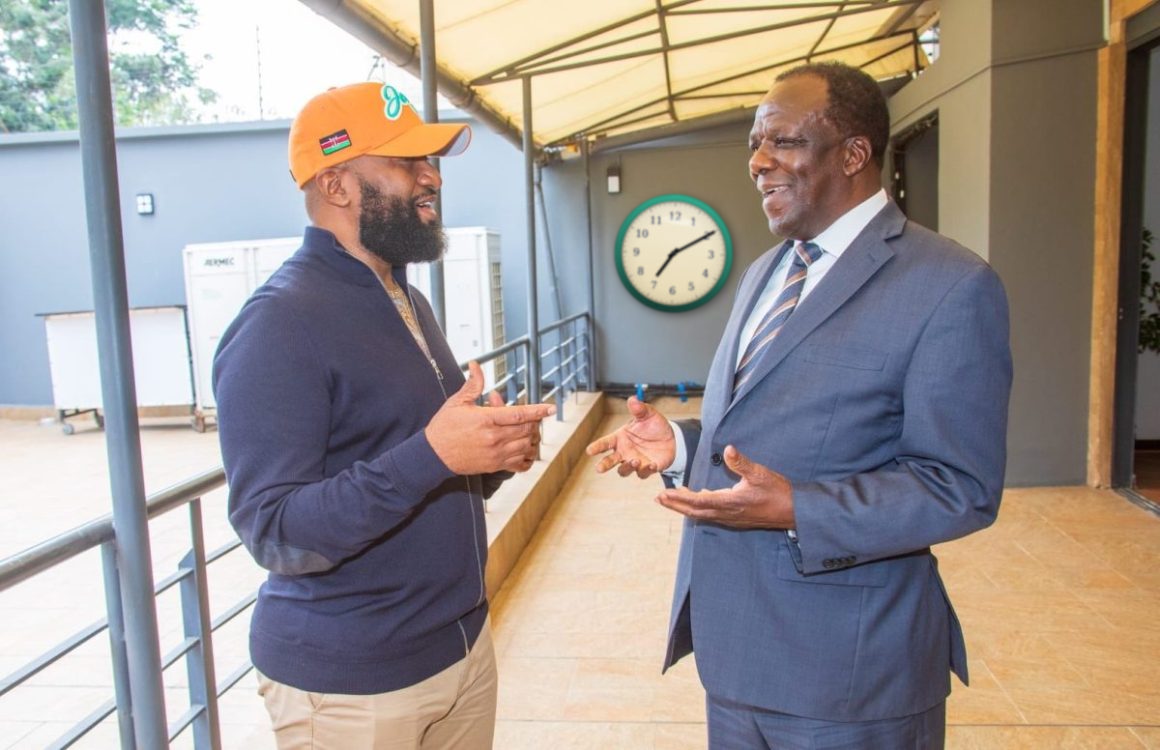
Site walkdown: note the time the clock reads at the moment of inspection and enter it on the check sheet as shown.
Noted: 7:10
